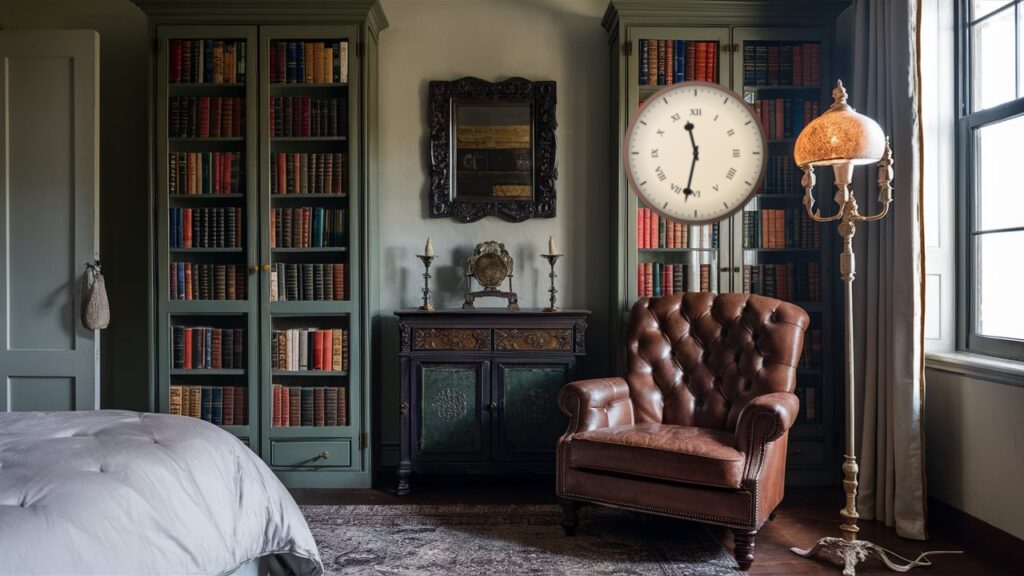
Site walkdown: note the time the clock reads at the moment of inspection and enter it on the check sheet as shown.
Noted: 11:32
